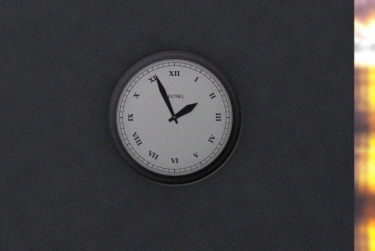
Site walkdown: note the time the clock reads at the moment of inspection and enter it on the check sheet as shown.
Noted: 1:56
